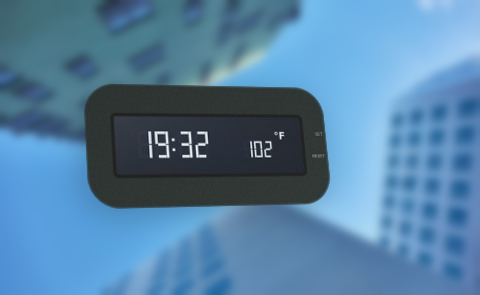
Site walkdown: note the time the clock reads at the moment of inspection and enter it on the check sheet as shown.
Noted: 19:32
